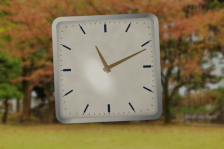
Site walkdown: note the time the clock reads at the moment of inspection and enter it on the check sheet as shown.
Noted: 11:11
